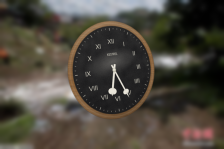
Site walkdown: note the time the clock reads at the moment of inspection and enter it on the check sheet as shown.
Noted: 6:26
